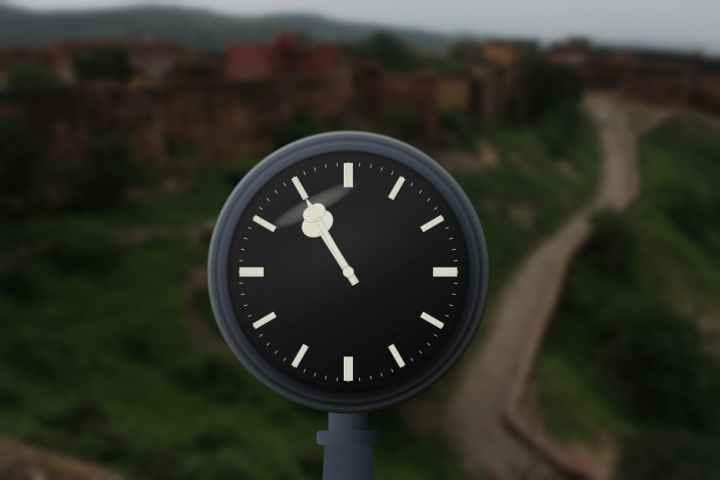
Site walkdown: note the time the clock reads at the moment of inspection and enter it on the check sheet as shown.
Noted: 10:55
